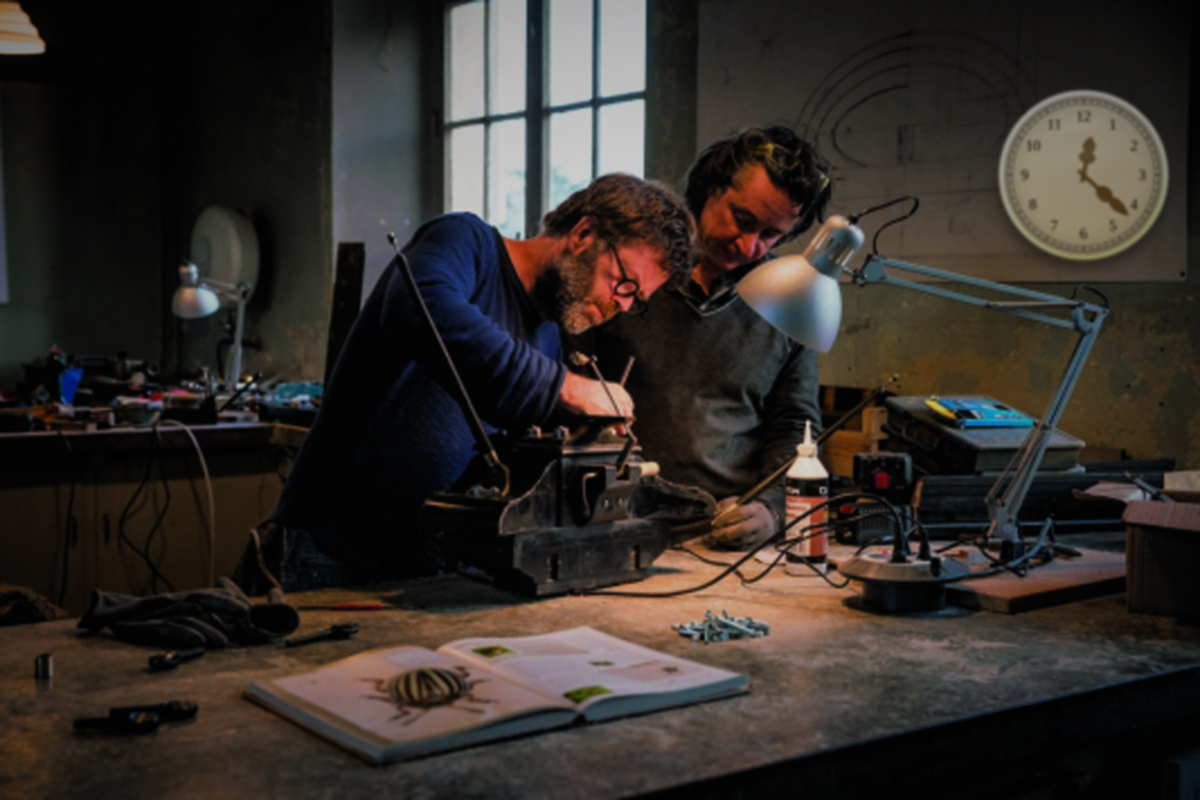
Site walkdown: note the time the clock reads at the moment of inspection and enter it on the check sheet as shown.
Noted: 12:22
